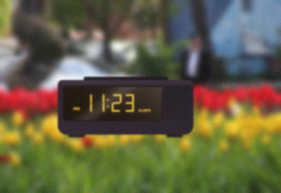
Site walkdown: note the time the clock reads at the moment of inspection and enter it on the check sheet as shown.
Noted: 11:23
